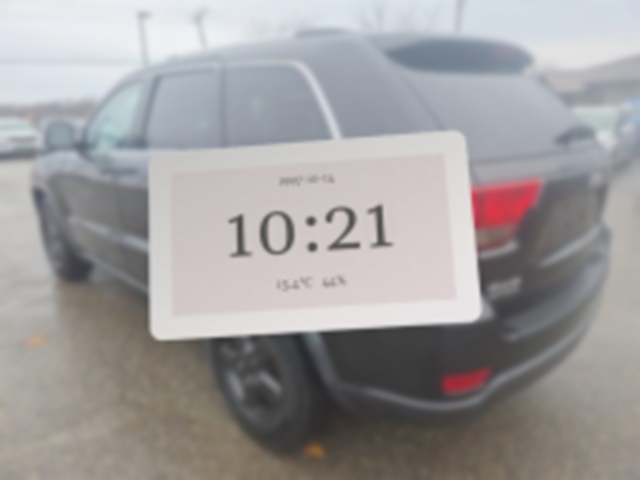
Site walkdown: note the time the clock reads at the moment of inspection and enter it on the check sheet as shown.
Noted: 10:21
